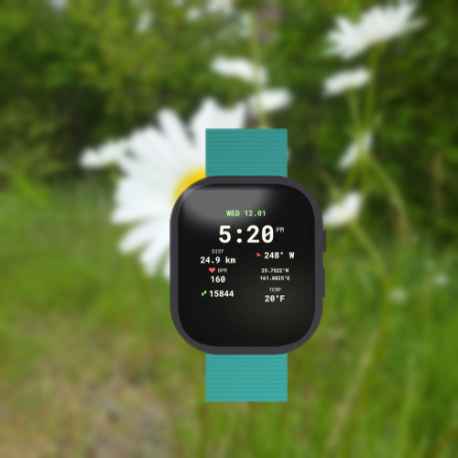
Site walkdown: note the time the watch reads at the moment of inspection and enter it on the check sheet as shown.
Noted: 5:20
